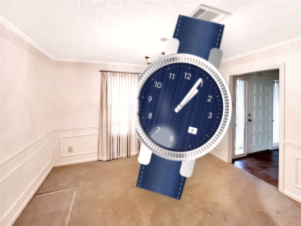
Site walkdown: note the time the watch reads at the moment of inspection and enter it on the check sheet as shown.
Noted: 1:04
